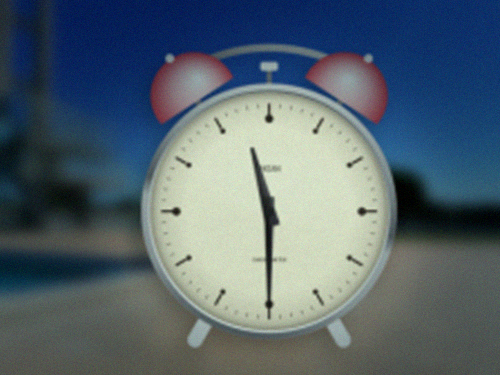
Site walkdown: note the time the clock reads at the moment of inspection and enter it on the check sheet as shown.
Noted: 11:30
